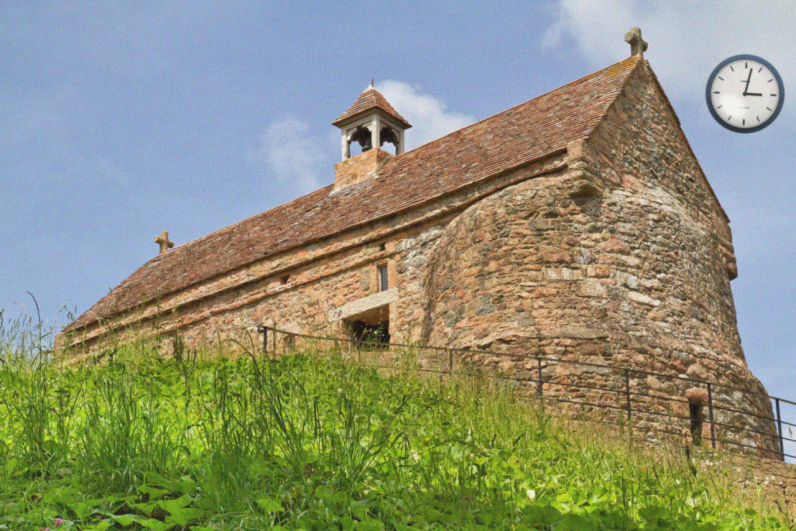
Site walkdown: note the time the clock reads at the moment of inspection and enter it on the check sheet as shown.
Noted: 3:02
